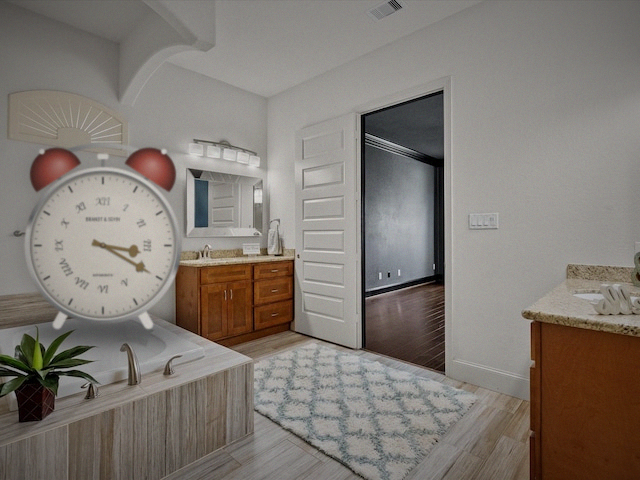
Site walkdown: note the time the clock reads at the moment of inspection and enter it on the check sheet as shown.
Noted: 3:20
